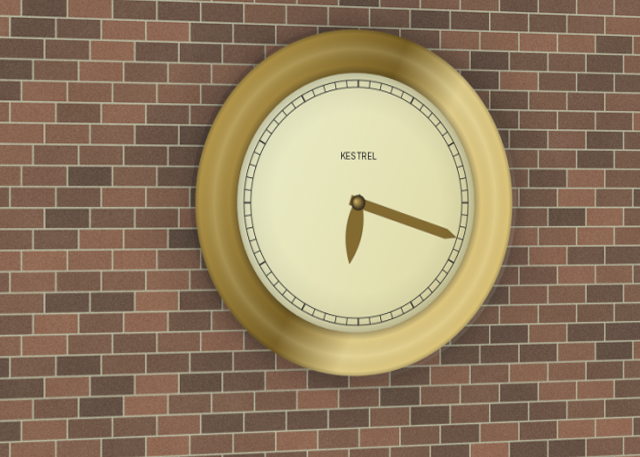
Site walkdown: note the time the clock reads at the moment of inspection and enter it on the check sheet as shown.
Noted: 6:18
